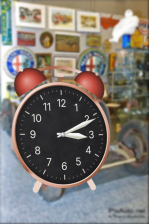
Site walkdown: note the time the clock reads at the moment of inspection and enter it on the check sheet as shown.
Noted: 3:11
